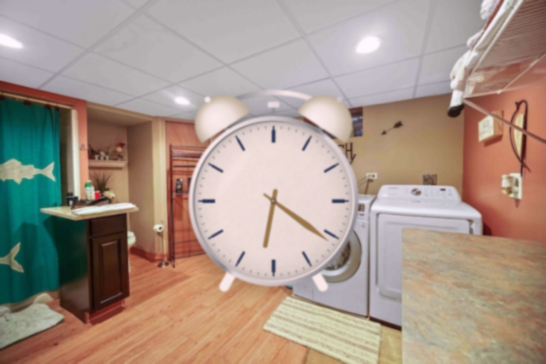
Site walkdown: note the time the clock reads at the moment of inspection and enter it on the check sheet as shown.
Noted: 6:21
